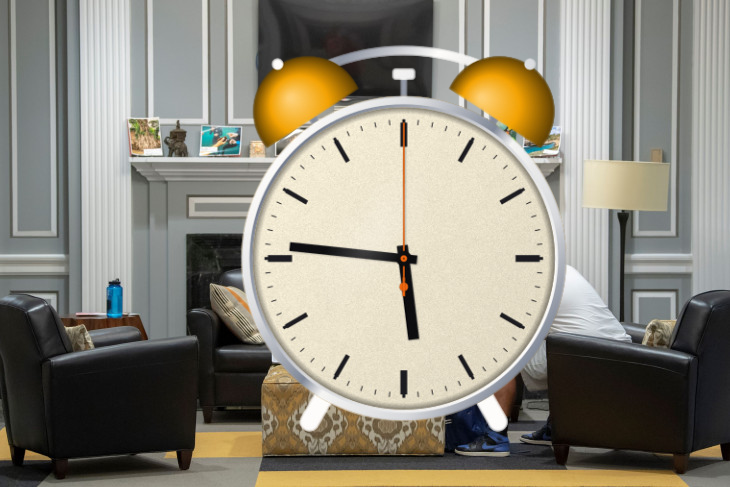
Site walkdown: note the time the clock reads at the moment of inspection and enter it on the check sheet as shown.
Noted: 5:46:00
